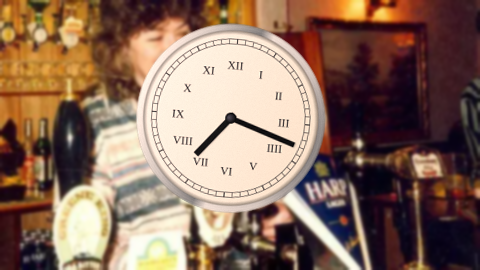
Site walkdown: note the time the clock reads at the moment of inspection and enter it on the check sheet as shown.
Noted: 7:18
